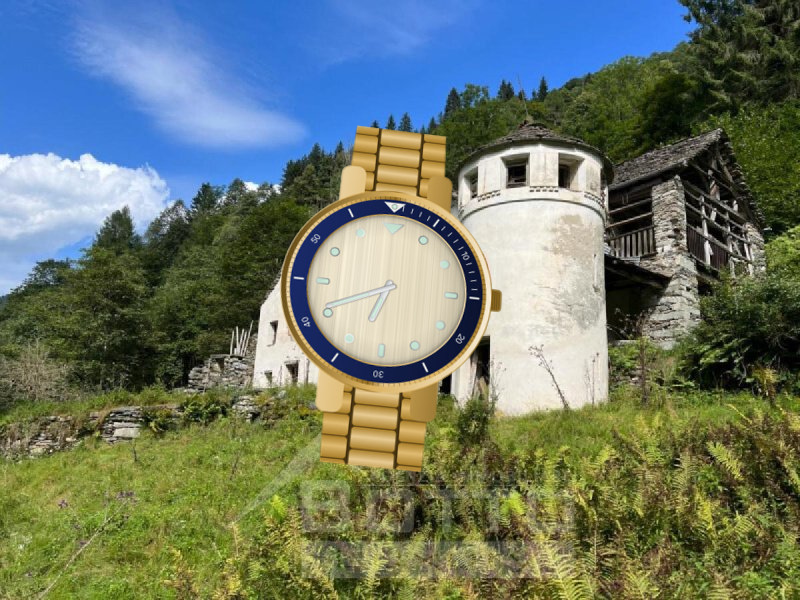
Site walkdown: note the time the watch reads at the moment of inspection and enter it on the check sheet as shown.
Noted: 6:41
